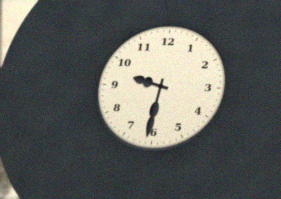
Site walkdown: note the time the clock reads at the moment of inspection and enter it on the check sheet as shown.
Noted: 9:31
